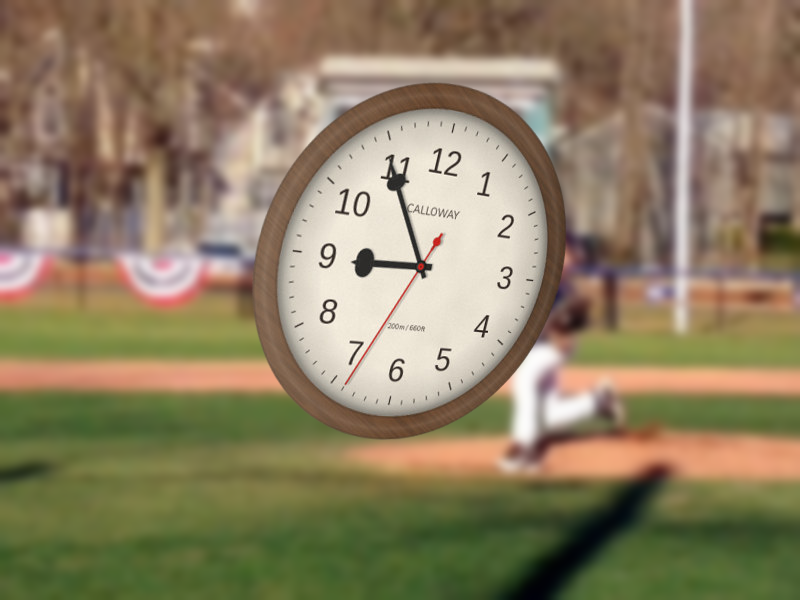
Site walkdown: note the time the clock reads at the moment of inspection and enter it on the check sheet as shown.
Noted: 8:54:34
